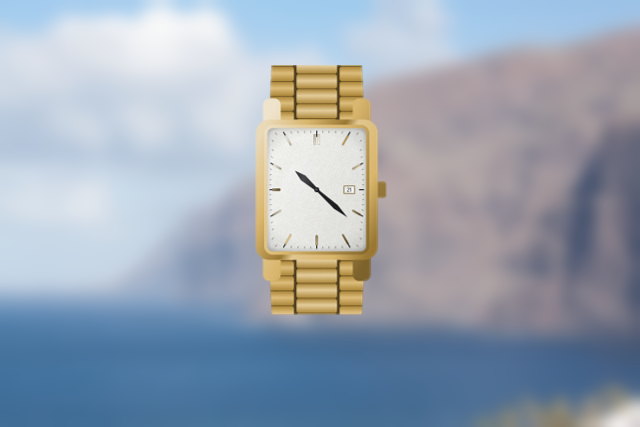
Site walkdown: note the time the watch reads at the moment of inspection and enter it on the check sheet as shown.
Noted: 10:22
